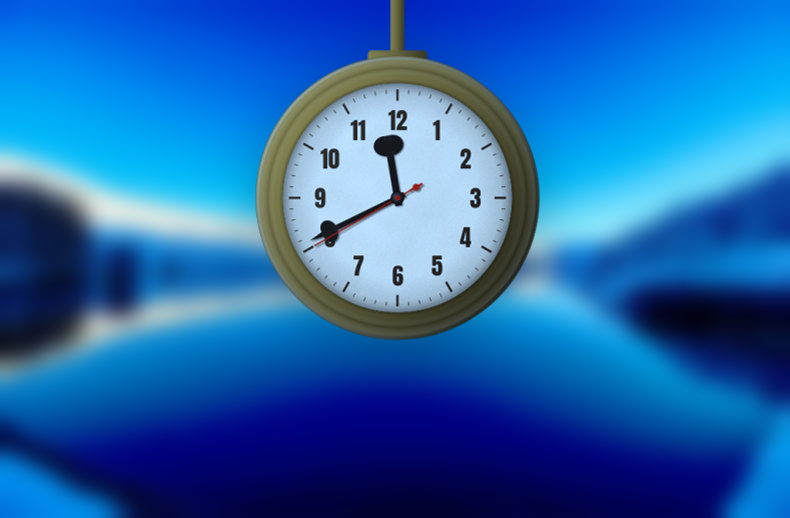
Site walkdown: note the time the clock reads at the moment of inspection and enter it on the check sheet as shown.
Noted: 11:40:40
